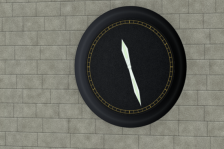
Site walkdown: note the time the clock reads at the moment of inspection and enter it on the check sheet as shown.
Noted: 11:27
